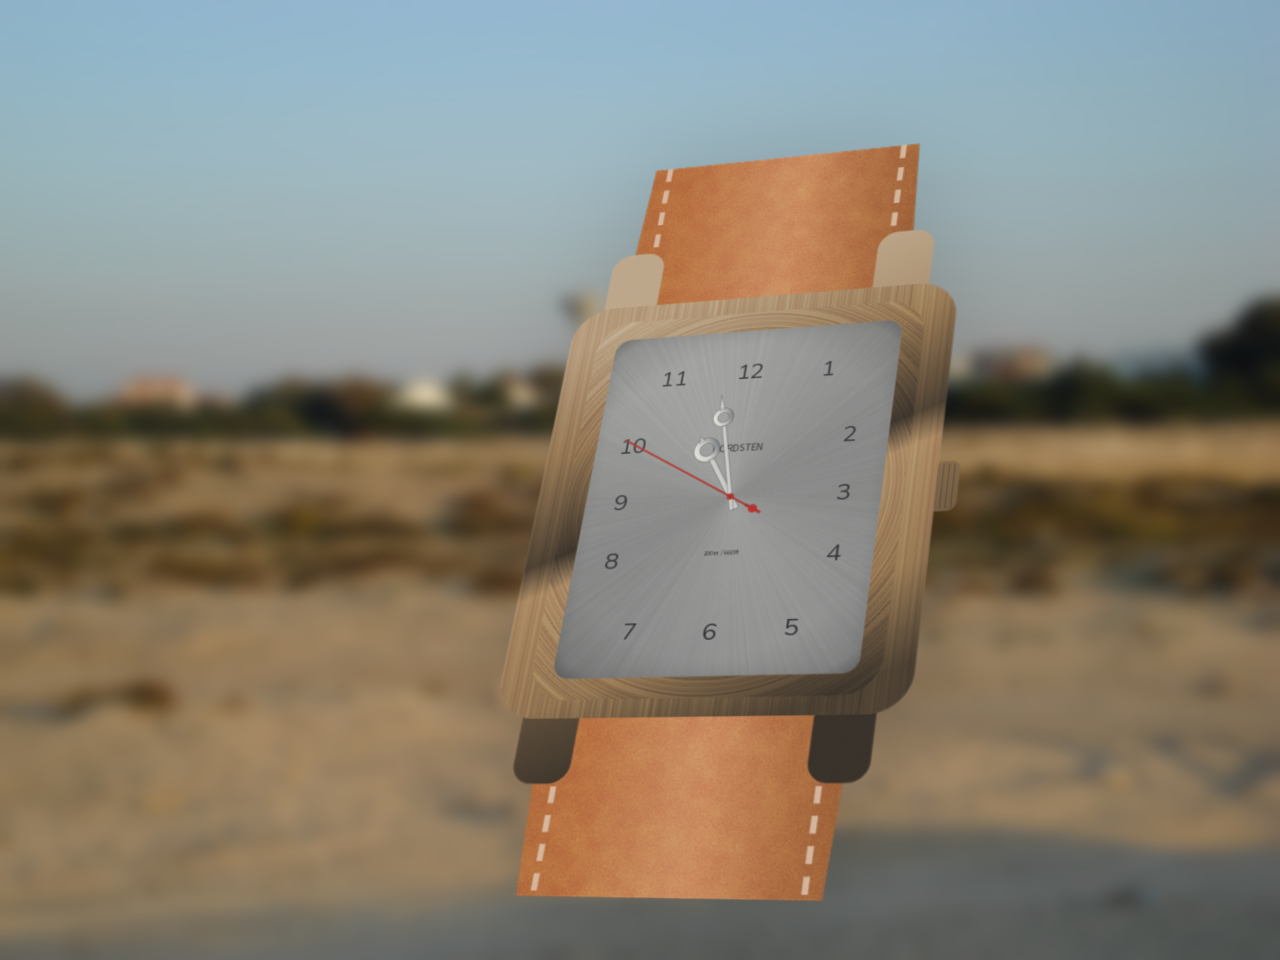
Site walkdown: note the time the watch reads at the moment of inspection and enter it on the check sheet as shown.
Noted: 10:57:50
